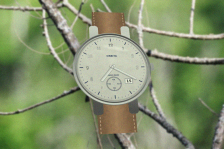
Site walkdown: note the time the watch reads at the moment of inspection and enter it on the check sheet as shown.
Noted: 7:20
